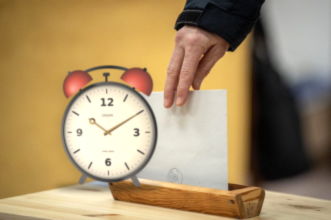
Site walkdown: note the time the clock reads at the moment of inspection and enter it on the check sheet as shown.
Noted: 10:10
